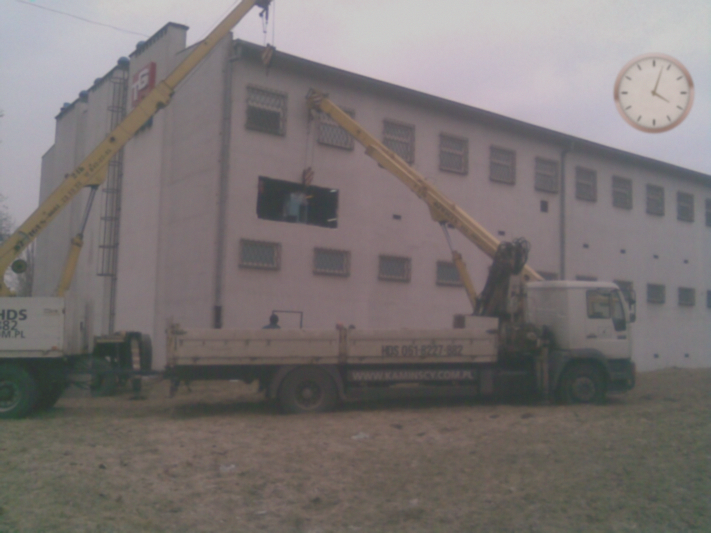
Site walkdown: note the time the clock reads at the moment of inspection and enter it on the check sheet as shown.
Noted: 4:03
